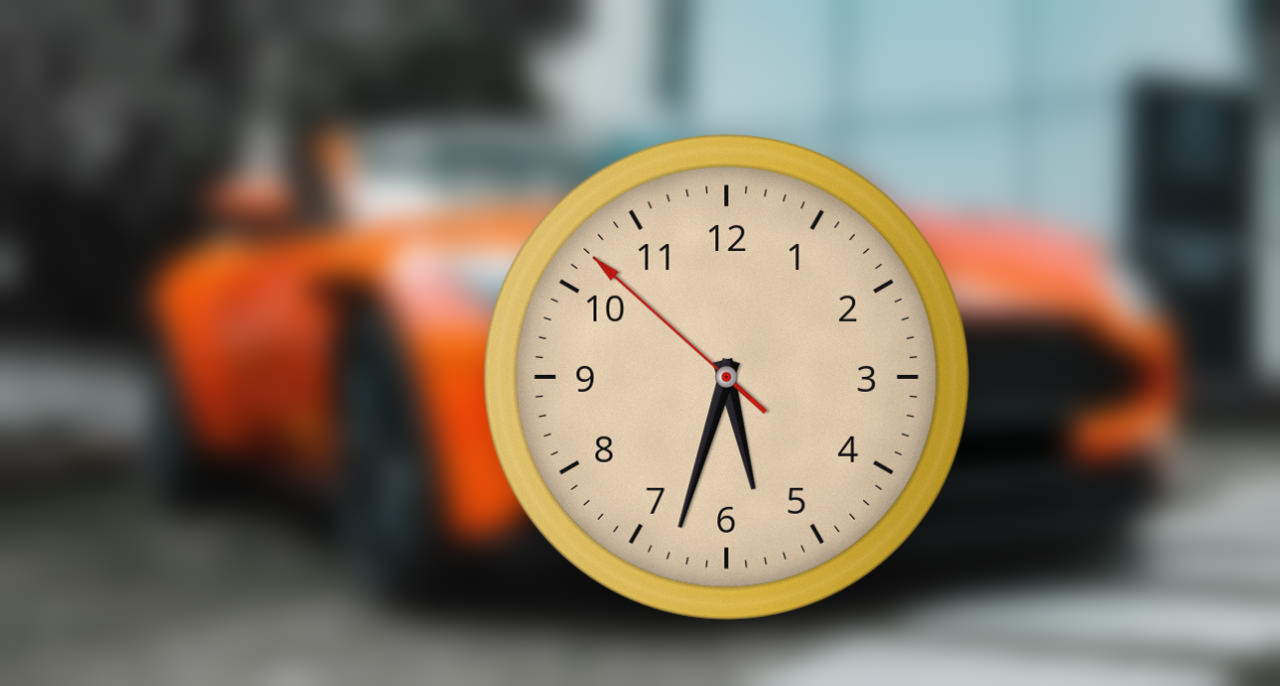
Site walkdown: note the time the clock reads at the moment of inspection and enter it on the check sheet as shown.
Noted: 5:32:52
